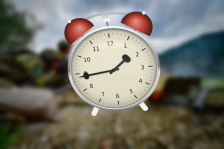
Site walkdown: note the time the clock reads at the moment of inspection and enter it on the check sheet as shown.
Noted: 1:44
